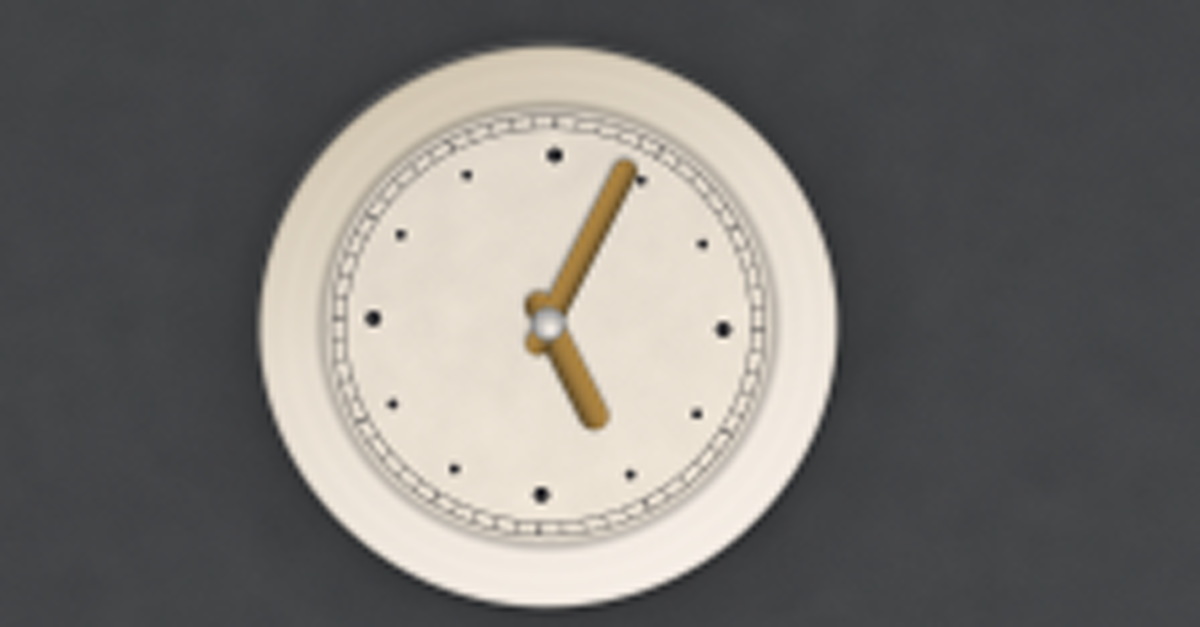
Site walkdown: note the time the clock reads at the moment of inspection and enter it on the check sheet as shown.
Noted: 5:04
